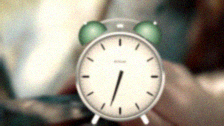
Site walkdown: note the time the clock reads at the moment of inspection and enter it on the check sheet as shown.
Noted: 6:33
